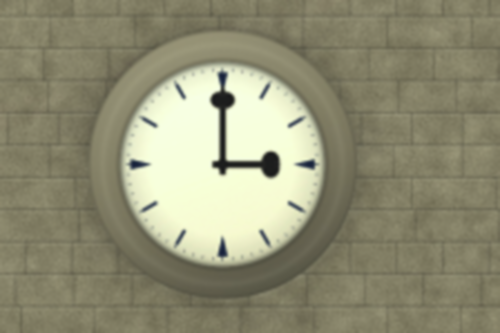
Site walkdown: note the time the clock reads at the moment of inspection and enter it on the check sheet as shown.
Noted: 3:00
